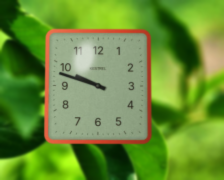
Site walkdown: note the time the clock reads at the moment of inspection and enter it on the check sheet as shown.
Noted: 9:48
